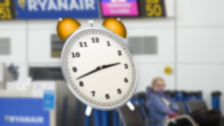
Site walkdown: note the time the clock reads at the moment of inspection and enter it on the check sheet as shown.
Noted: 2:42
